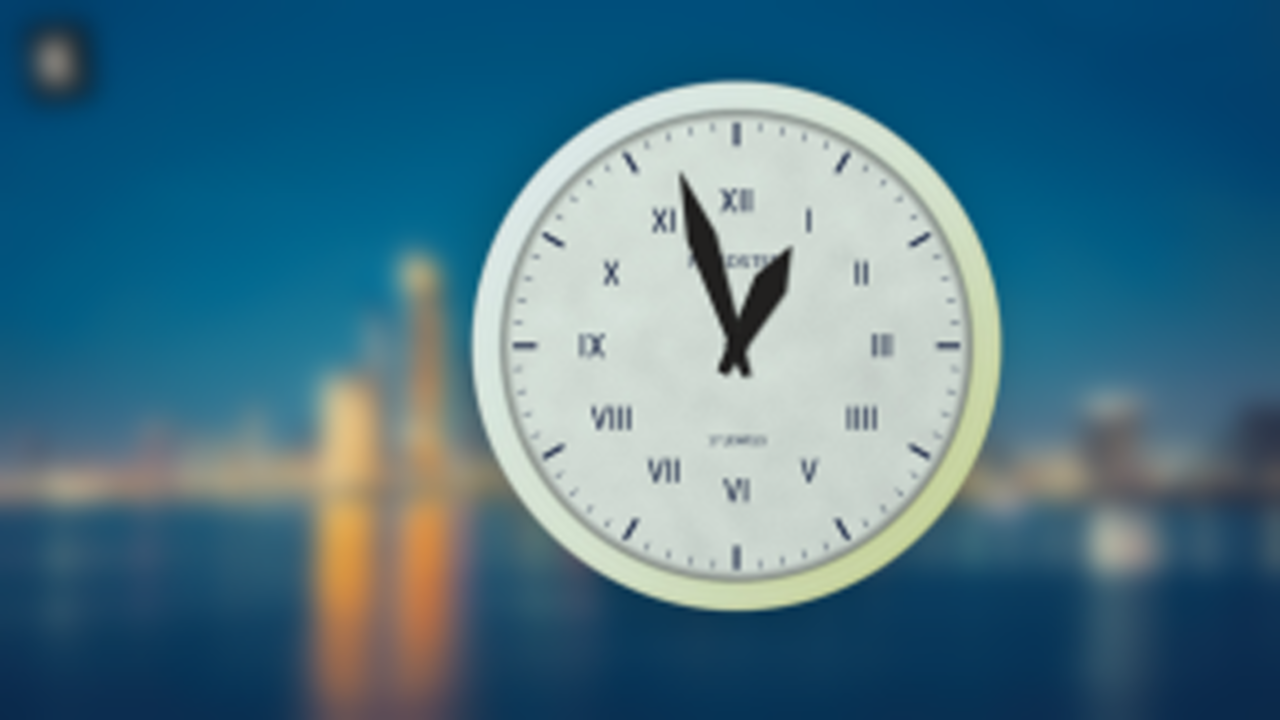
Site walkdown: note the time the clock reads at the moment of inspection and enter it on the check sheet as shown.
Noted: 12:57
